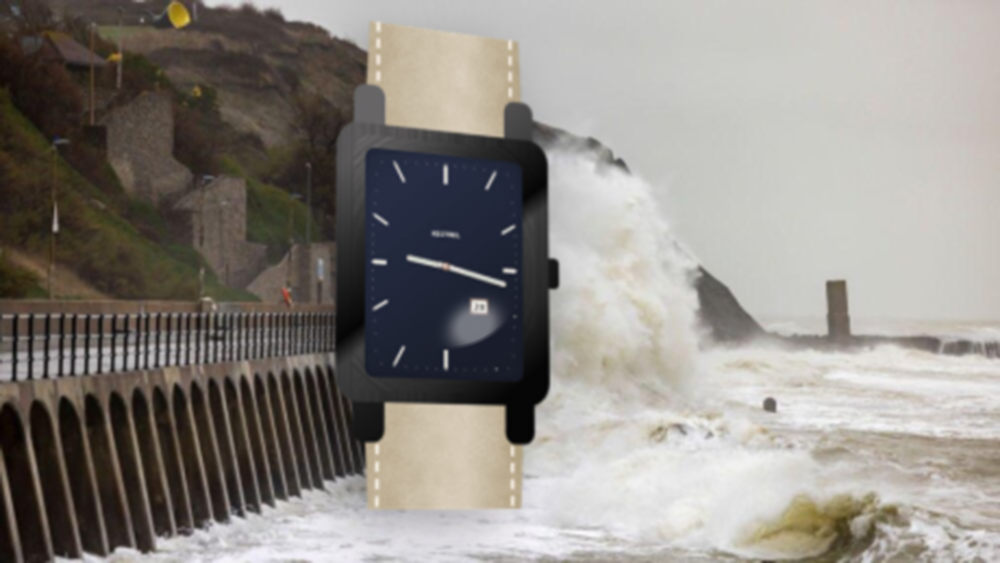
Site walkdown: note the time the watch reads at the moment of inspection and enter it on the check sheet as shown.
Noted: 9:17
